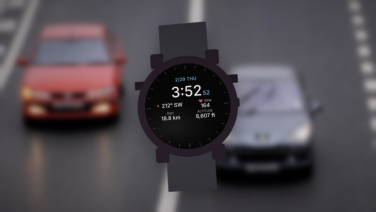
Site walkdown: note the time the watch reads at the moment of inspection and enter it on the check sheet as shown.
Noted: 3:52
